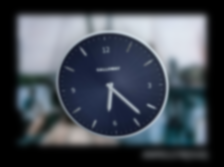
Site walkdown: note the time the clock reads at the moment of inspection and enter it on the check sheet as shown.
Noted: 6:23
